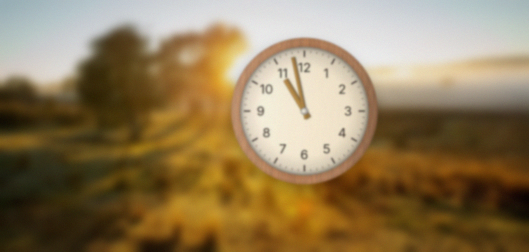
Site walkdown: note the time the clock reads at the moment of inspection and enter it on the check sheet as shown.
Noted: 10:58
